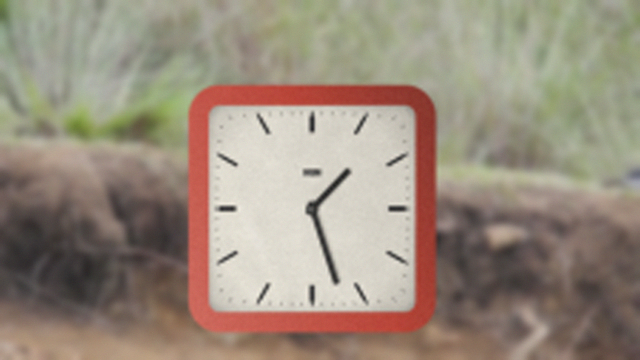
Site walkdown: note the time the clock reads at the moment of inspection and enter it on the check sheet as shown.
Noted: 1:27
